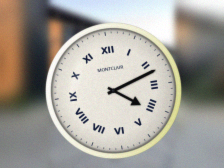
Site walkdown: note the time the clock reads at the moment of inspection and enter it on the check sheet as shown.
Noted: 4:12
